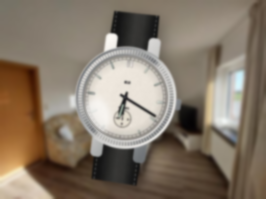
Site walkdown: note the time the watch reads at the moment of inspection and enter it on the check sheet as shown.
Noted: 6:19
